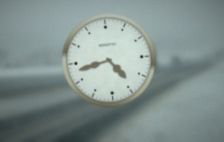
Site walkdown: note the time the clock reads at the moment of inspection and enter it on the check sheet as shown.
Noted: 4:43
